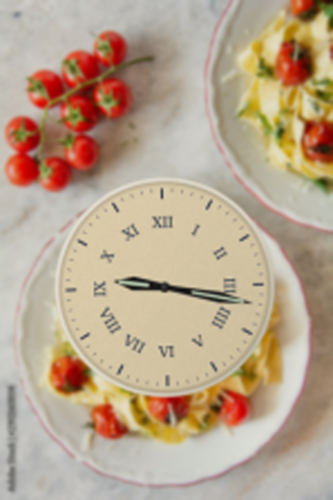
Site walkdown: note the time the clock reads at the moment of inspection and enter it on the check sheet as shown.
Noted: 9:17
